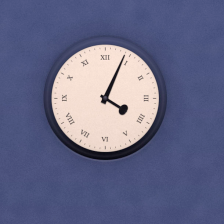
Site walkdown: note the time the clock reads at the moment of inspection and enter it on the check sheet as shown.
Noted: 4:04
